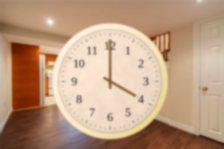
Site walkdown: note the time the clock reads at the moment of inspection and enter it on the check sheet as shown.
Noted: 4:00
